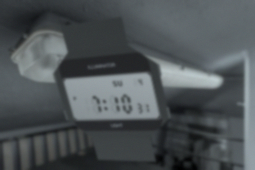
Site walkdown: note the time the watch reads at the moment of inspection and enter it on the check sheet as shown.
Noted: 7:10
